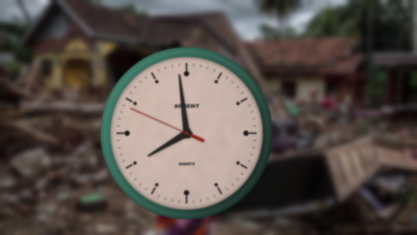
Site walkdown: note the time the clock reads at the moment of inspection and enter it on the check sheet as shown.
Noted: 7:58:49
